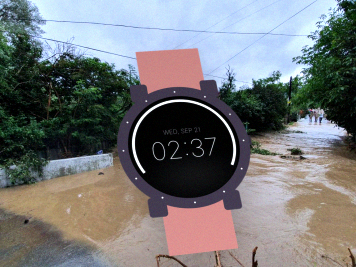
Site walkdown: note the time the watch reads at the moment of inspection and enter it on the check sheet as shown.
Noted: 2:37
